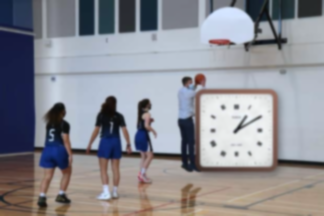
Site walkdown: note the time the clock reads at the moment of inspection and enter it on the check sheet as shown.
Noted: 1:10
